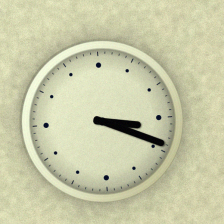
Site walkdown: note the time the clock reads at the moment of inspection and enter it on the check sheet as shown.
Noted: 3:19
